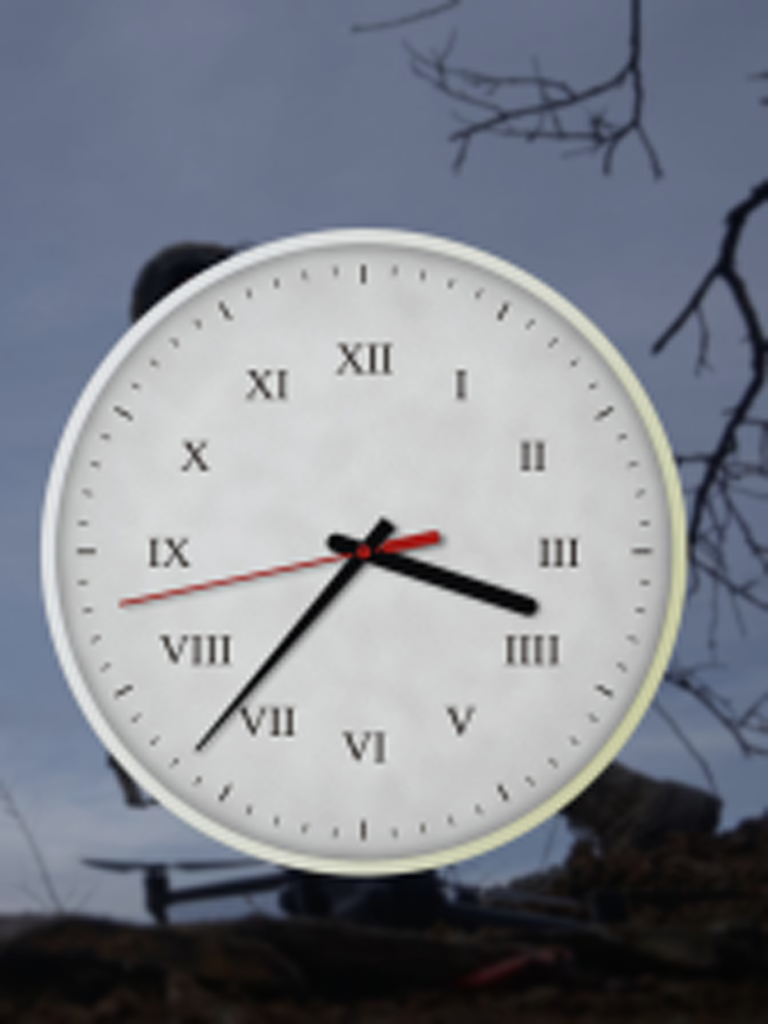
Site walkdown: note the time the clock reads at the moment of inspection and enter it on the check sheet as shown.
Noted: 3:36:43
